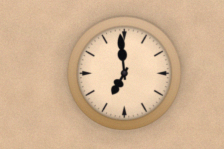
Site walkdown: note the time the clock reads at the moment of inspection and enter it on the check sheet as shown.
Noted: 6:59
